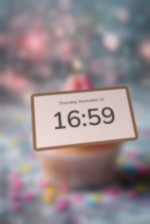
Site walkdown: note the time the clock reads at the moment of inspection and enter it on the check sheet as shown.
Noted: 16:59
